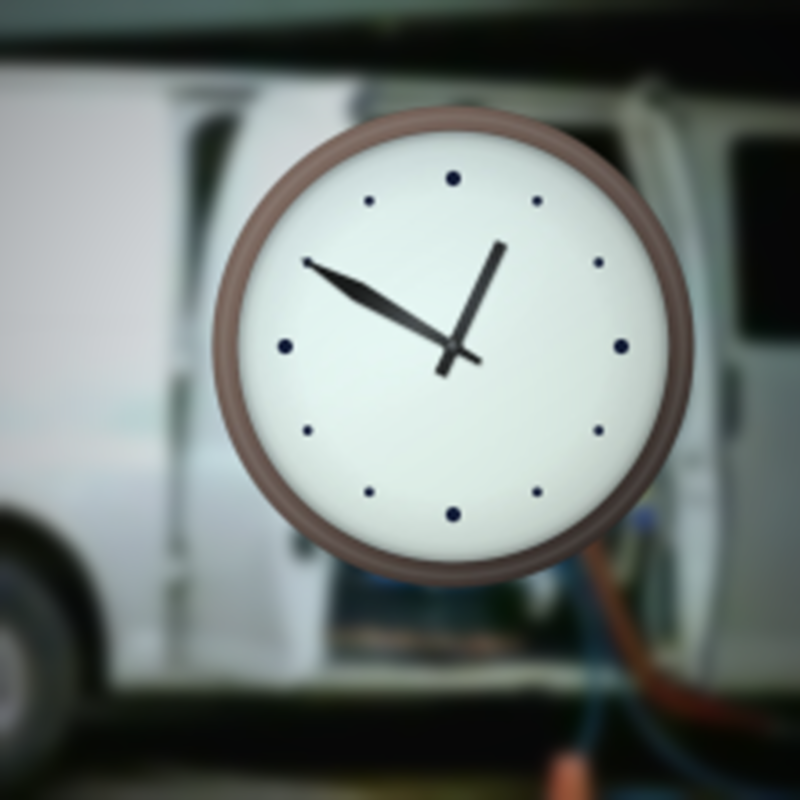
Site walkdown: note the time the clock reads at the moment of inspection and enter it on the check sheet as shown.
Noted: 12:50
